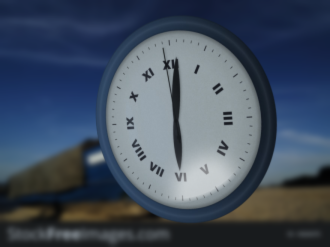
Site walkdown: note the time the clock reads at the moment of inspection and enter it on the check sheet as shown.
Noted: 6:00:59
